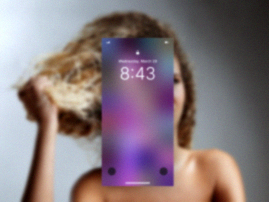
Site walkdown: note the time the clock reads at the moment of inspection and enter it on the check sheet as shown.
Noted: 8:43
